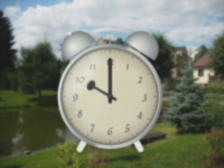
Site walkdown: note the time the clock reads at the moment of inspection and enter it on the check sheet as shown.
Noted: 10:00
